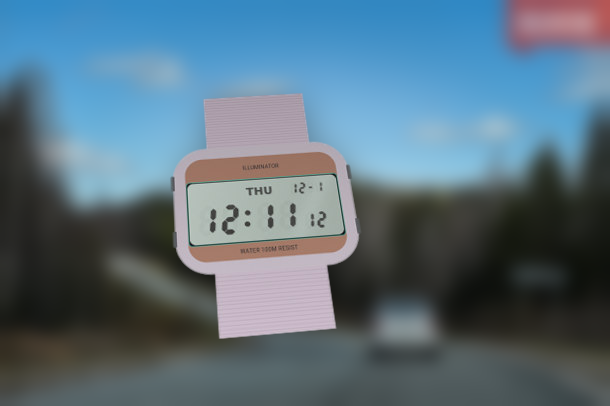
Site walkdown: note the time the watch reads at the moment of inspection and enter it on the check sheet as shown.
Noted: 12:11:12
